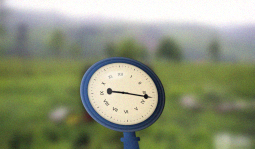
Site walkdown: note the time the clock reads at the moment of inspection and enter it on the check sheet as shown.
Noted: 9:17
